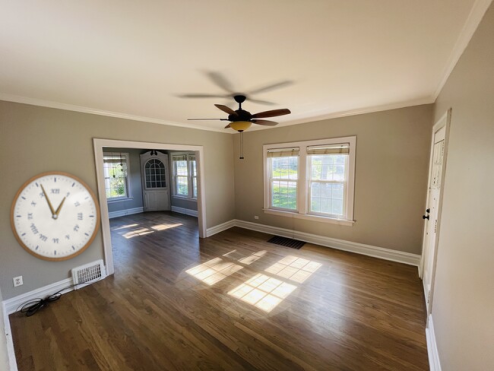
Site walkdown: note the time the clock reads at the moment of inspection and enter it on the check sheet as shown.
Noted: 12:56
